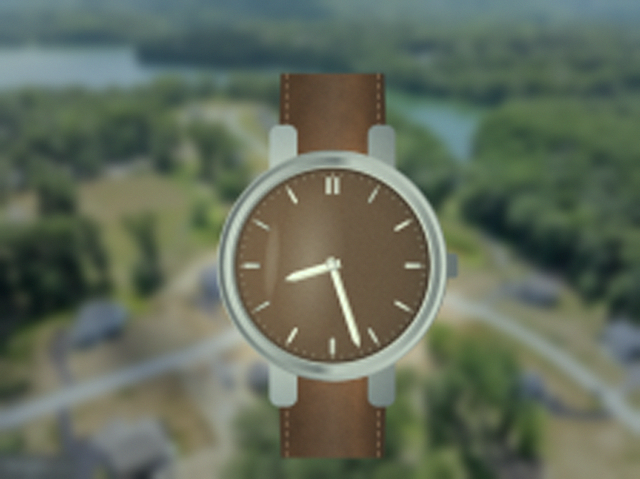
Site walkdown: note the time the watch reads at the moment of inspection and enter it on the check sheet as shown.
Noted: 8:27
